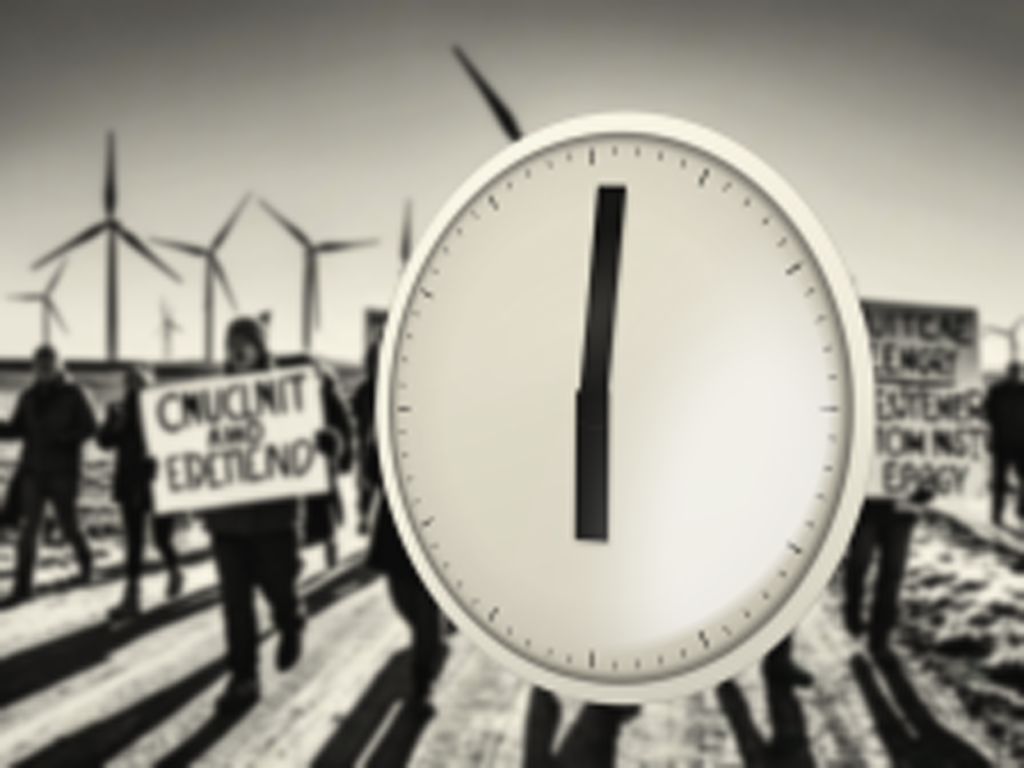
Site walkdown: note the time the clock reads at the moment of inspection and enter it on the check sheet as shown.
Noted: 6:01
